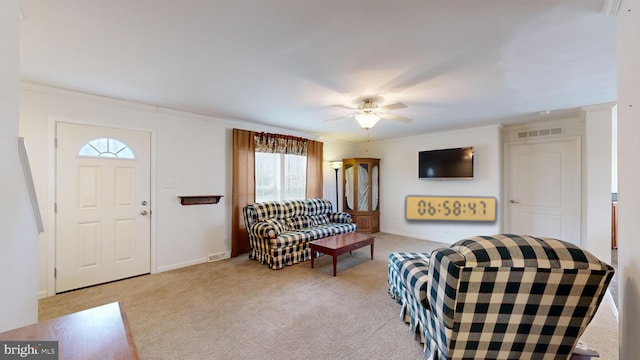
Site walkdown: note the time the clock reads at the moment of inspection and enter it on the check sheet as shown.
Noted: 6:58:47
